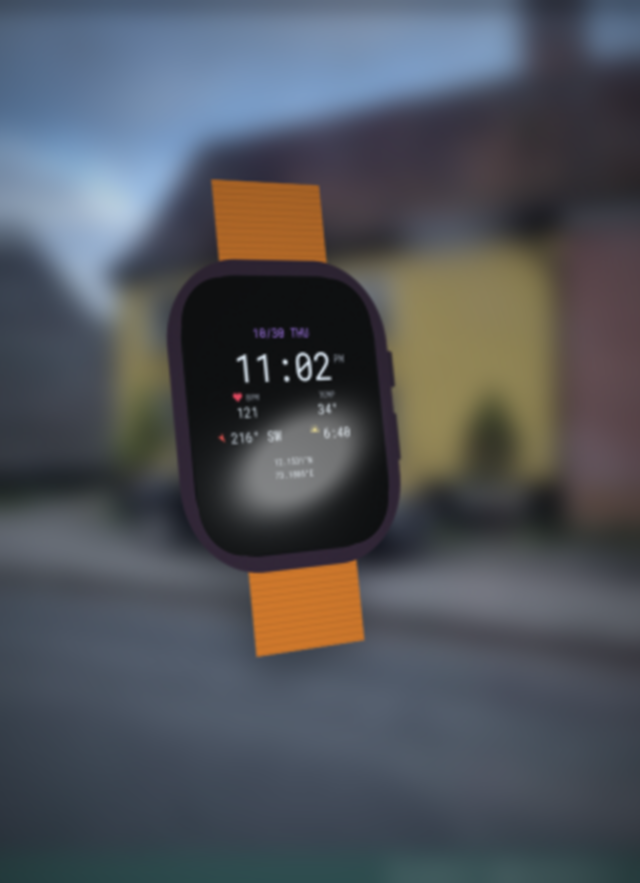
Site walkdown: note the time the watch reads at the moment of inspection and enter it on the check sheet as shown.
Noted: 11:02
